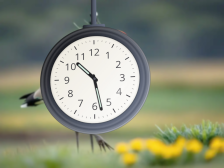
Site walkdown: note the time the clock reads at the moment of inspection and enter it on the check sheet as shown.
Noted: 10:28
